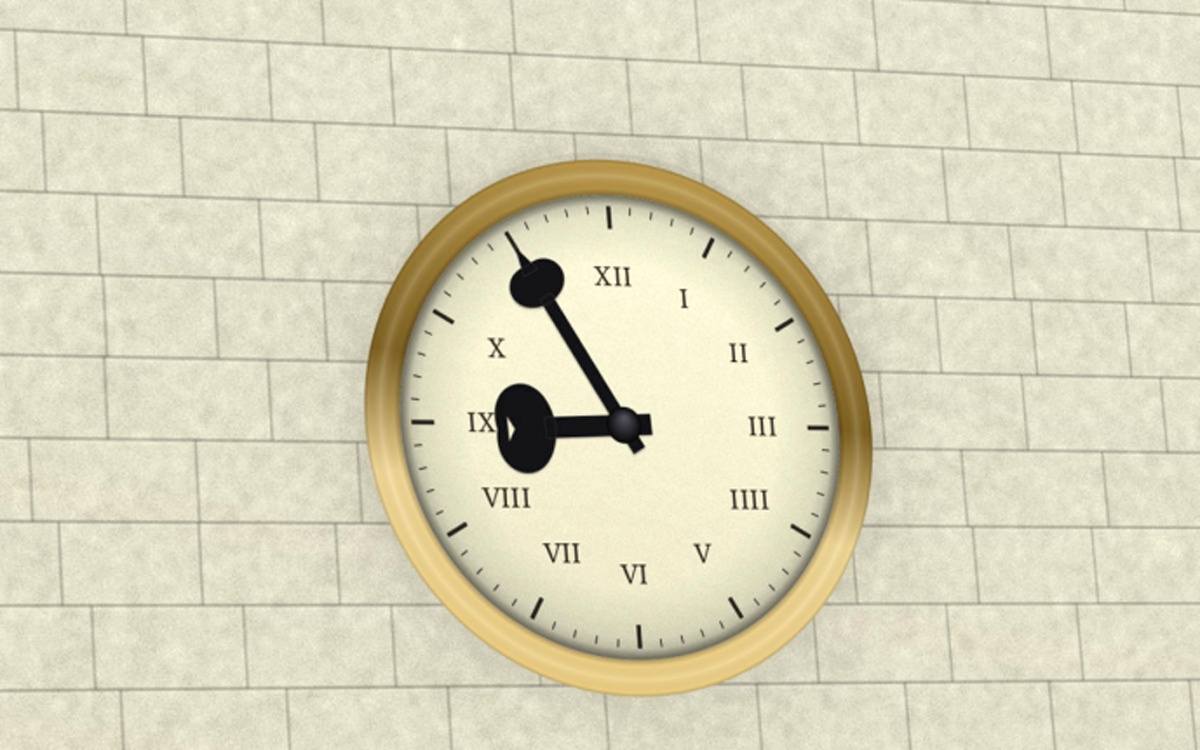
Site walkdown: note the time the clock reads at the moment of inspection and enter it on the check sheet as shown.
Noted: 8:55
